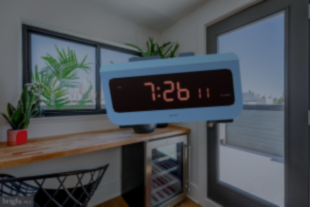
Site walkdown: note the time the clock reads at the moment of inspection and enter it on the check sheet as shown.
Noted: 7:26:11
